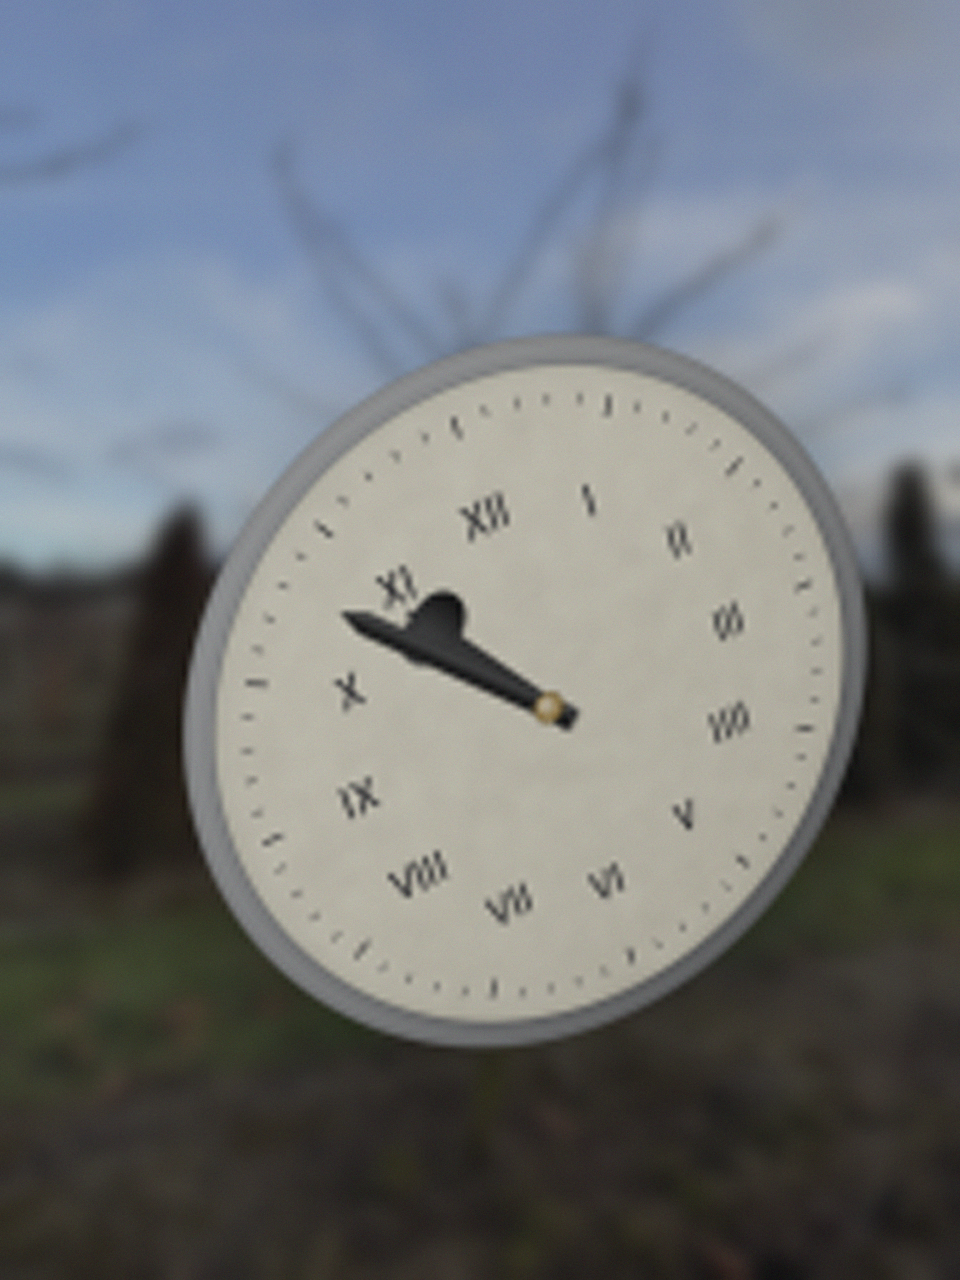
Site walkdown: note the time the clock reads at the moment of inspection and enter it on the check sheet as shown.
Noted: 10:53
